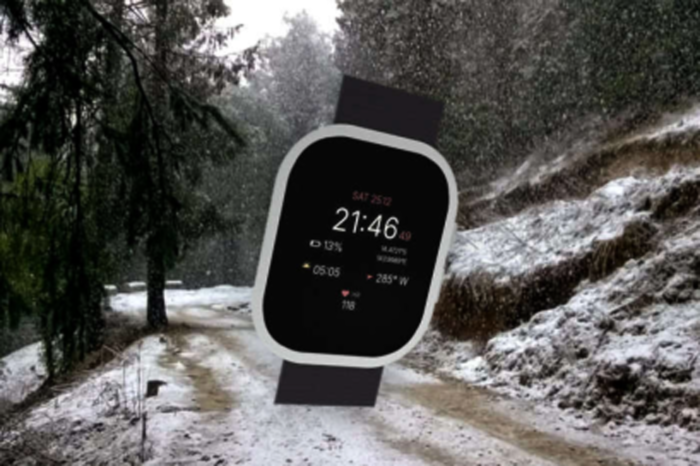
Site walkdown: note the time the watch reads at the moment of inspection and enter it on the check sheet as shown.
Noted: 21:46
